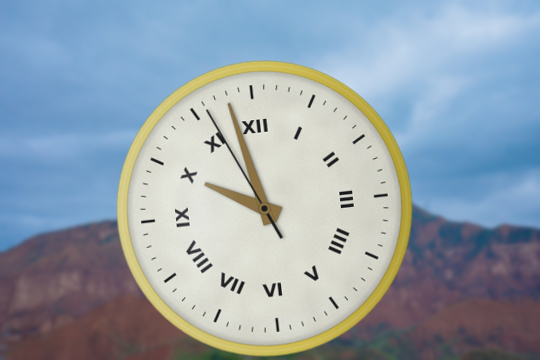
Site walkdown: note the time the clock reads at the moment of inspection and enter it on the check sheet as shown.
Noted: 9:57:56
